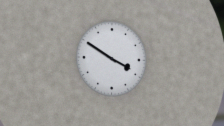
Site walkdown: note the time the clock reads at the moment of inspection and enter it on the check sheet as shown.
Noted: 3:50
